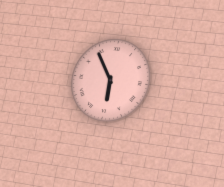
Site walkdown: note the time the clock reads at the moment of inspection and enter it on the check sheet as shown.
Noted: 5:54
